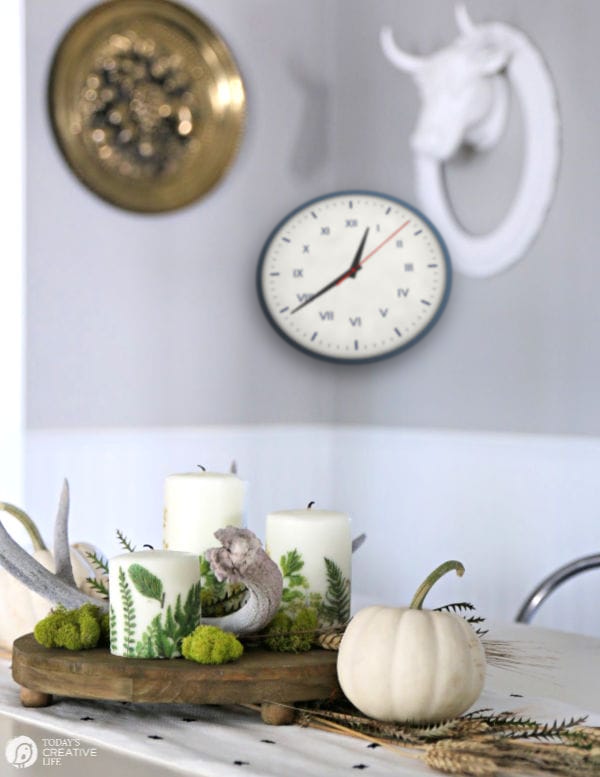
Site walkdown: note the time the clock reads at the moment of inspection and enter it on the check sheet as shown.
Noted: 12:39:08
